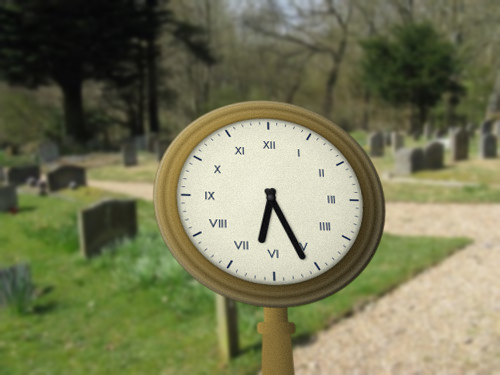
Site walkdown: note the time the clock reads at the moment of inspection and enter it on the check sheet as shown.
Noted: 6:26
